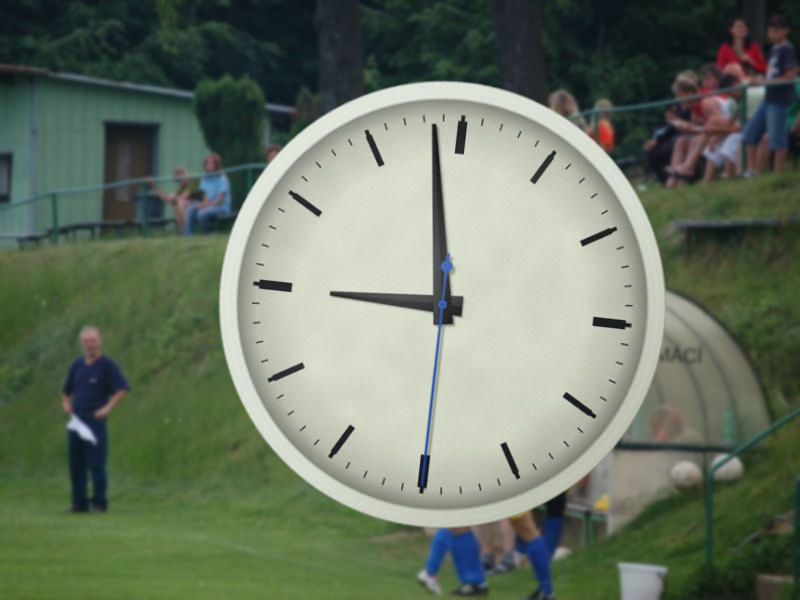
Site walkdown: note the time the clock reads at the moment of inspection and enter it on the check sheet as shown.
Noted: 8:58:30
